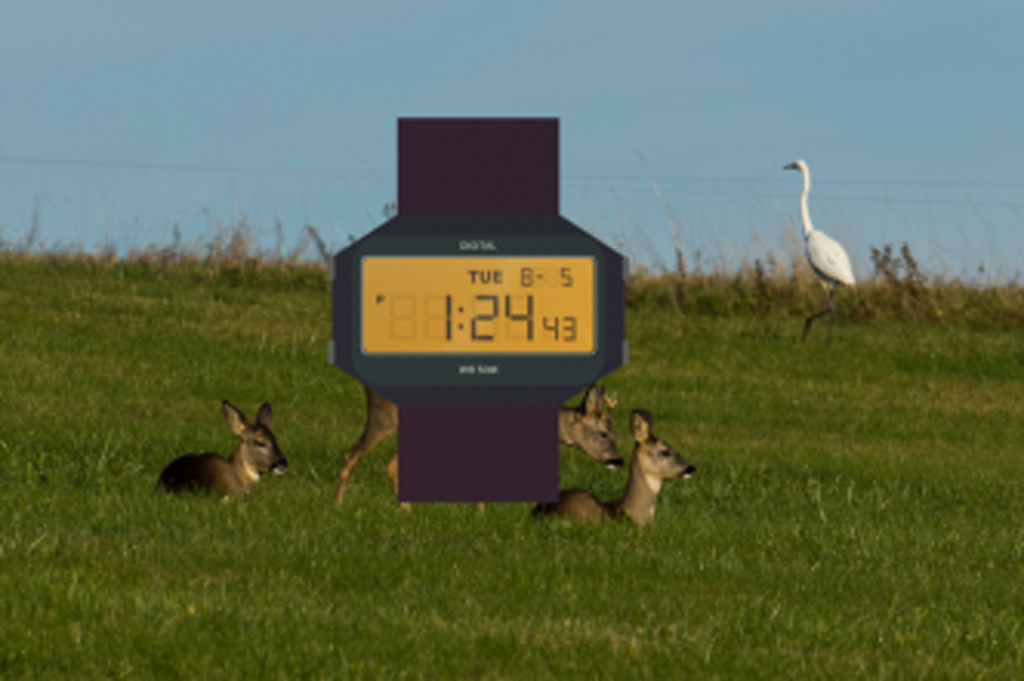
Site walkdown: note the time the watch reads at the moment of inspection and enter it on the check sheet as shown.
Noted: 1:24:43
